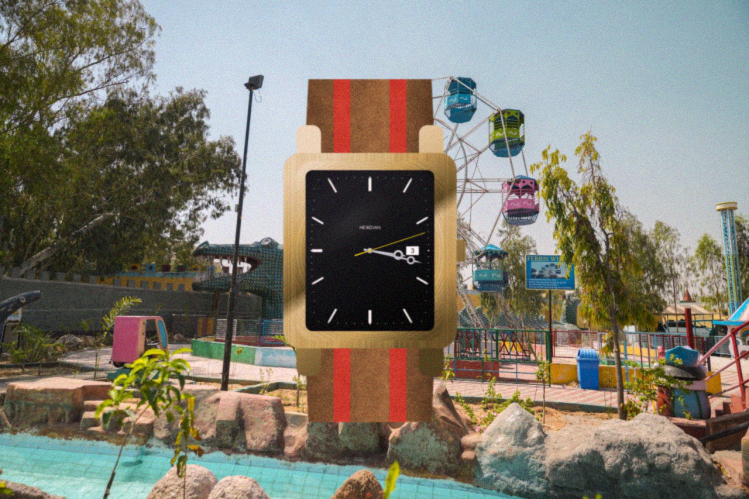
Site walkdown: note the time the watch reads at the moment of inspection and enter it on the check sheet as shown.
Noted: 3:17:12
